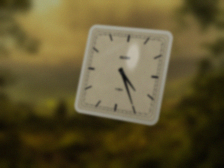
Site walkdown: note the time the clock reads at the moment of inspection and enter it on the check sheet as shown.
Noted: 4:25
